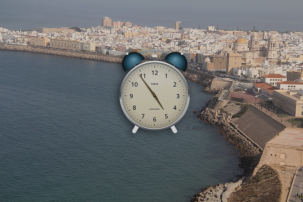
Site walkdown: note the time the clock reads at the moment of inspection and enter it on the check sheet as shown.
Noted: 4:54
